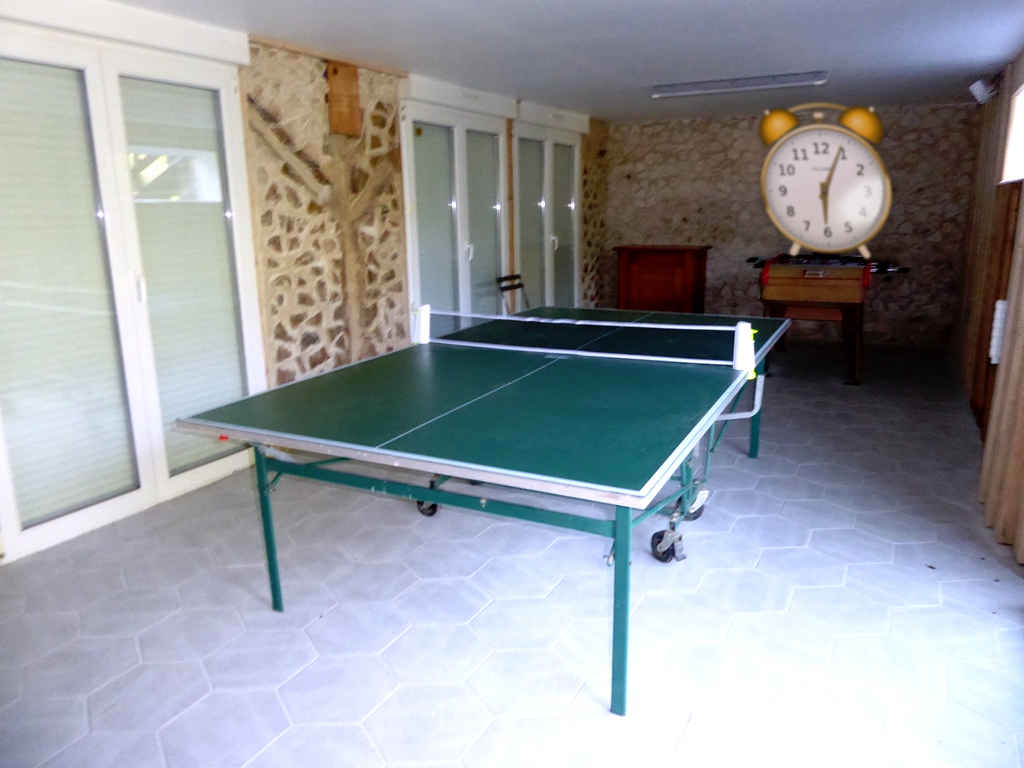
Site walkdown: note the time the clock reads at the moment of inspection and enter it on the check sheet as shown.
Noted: 6:04
